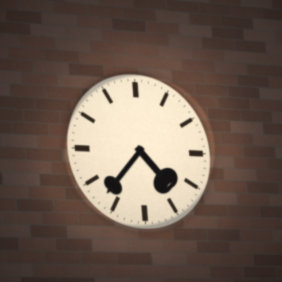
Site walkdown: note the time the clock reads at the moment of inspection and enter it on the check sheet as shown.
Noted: 4:37
